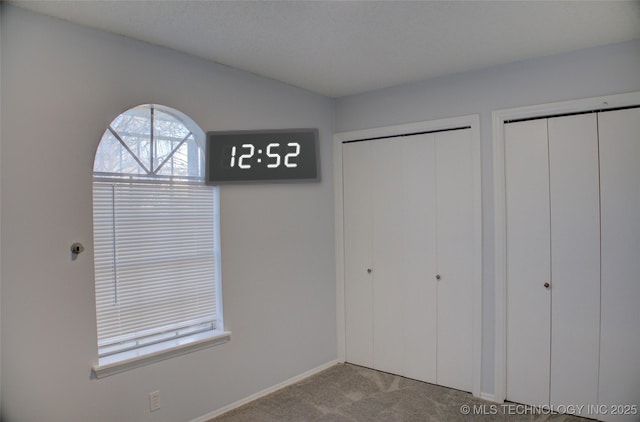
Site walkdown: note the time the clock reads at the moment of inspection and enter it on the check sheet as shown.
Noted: 12:52
